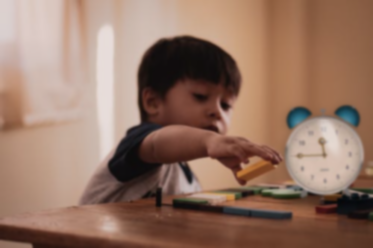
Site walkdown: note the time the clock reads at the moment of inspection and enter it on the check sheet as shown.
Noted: 11:45
